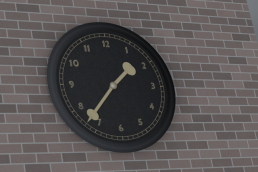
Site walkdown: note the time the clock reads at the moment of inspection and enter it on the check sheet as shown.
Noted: 1:37
